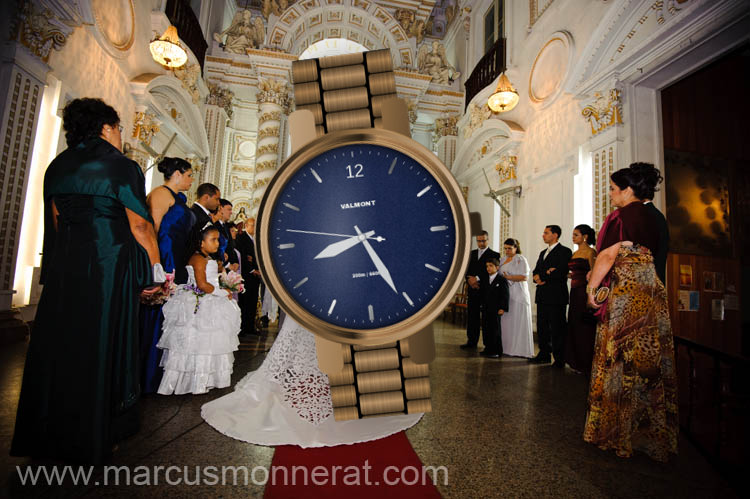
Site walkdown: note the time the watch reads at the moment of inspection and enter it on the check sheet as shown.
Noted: 8:25:47
